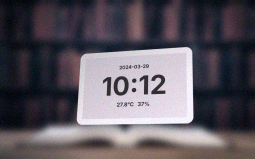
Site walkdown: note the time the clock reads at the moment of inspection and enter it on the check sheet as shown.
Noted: 10:12
